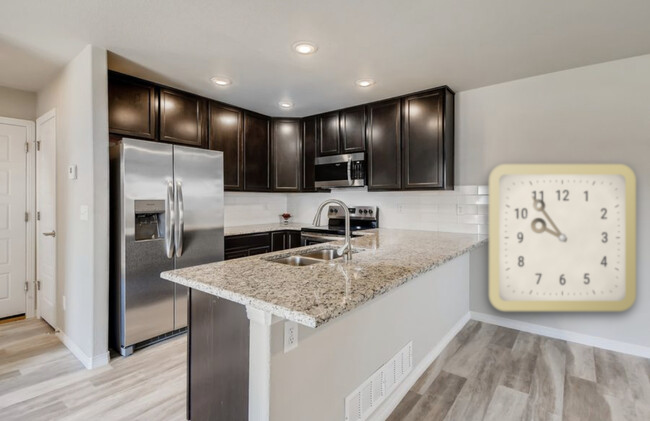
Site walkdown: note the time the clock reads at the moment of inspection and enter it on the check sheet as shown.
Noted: 9:54
